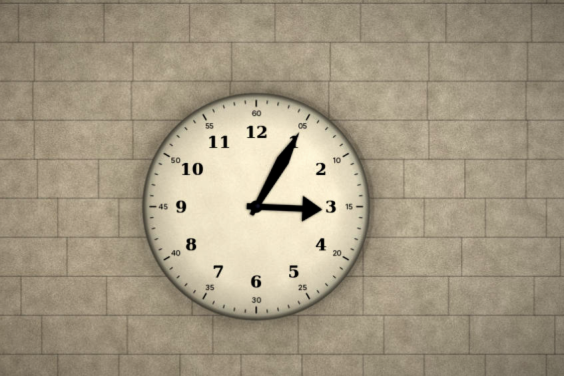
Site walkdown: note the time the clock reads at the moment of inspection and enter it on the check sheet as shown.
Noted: 3:05
